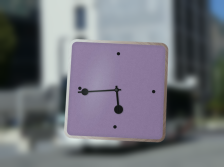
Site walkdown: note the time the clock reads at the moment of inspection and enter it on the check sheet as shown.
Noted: 5:44
